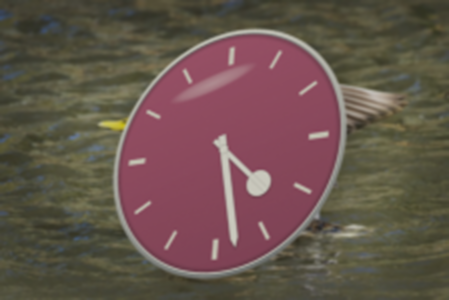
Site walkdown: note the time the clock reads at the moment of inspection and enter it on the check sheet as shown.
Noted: 4:28
